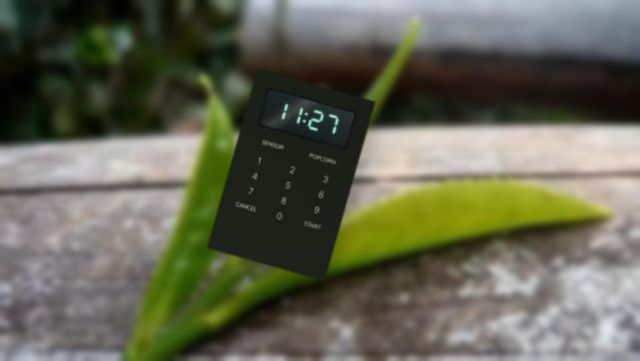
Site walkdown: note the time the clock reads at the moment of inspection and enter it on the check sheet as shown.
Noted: 11:27
